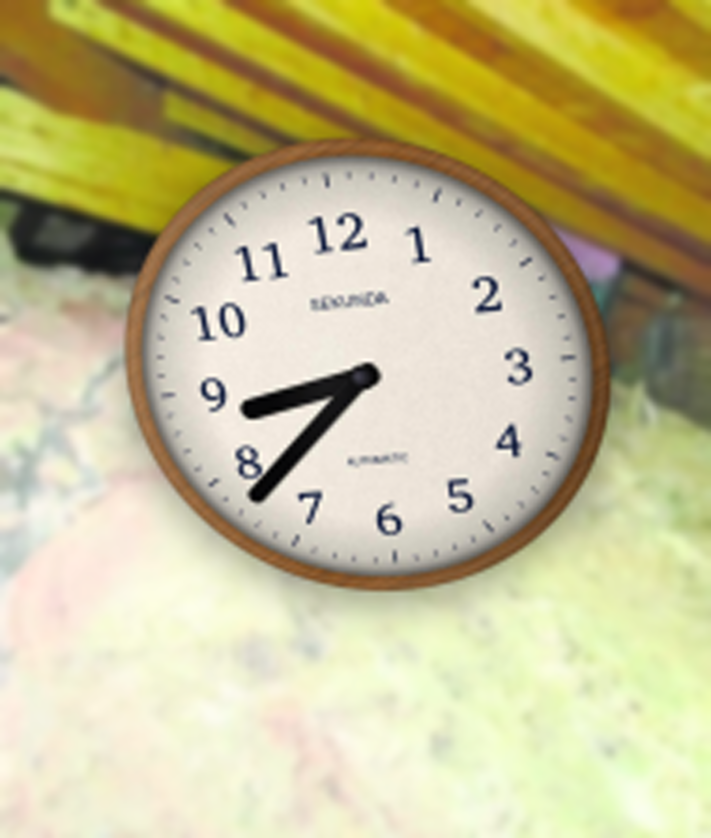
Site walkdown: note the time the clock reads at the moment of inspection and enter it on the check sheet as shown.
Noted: 8:38
